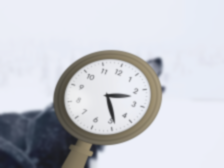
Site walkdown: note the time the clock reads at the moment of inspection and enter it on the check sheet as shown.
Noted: 2:24
